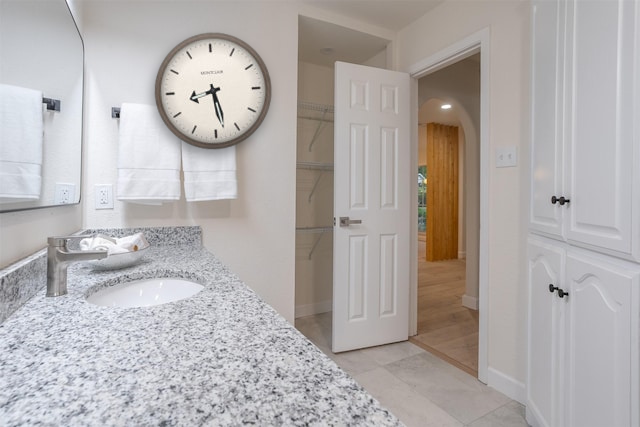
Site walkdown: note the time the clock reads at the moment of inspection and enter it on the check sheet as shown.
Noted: 8:28
